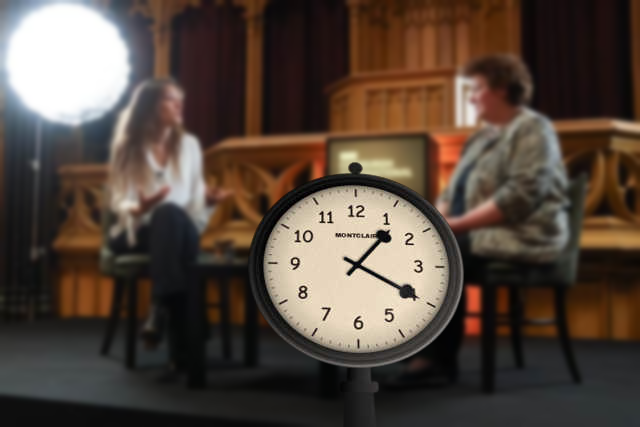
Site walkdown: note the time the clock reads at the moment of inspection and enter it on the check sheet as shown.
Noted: 1:20
